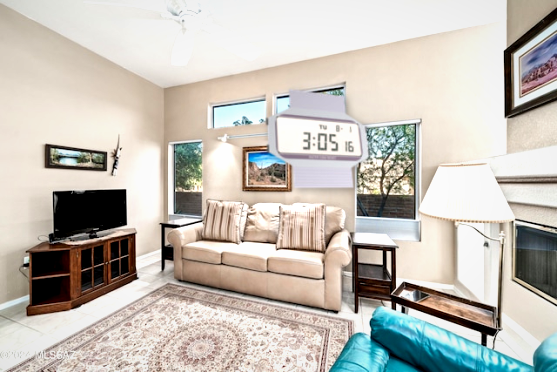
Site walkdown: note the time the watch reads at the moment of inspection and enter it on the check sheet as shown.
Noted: 3:05:16
